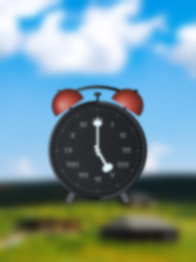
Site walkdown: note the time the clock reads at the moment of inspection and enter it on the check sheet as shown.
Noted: 5:00
